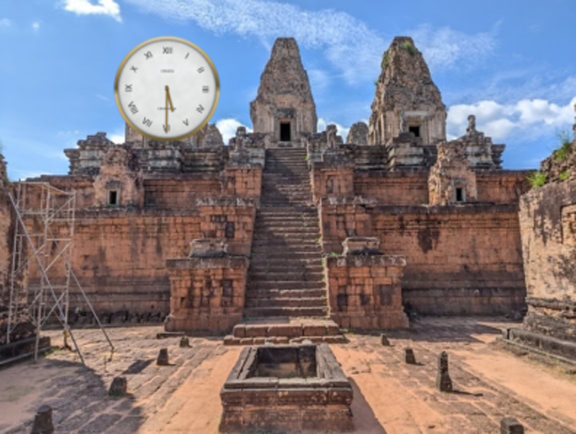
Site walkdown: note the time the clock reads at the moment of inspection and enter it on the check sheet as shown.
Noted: 5:30
